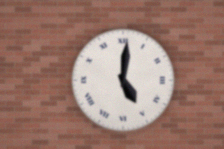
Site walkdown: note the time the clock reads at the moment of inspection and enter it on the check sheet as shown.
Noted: 5:01
